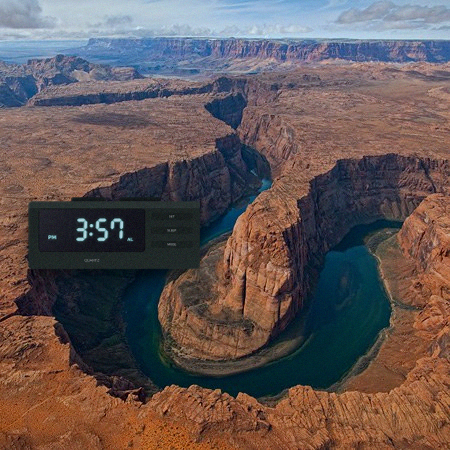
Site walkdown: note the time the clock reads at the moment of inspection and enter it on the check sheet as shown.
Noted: 3:57
